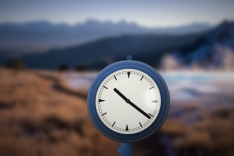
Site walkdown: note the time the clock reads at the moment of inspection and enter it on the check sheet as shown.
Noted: 10:21
